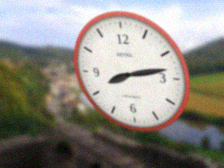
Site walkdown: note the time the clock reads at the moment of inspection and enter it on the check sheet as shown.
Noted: 8:13
